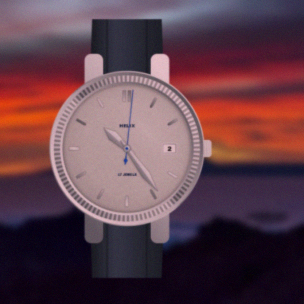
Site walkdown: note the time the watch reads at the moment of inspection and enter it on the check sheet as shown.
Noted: 10:24:01
